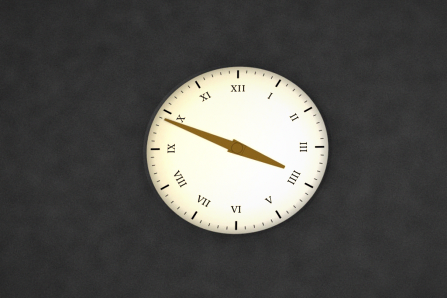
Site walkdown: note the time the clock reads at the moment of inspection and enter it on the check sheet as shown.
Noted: 3:49
